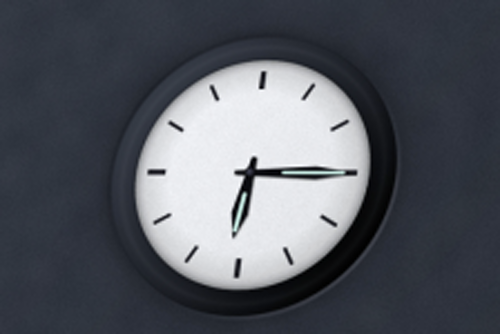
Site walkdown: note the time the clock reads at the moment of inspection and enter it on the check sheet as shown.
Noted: 6:15
